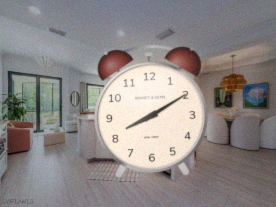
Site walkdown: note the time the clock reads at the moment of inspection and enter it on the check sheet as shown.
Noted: 8:10
